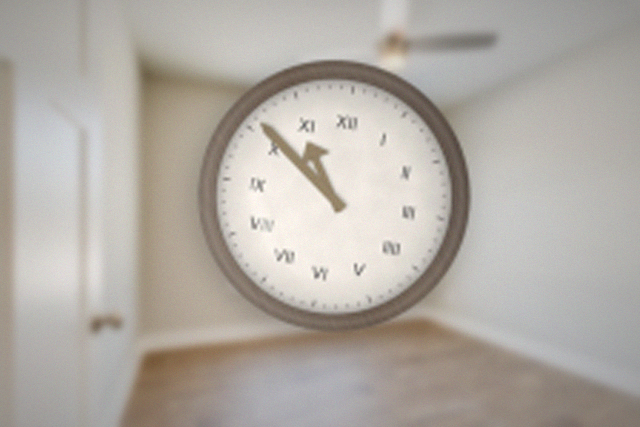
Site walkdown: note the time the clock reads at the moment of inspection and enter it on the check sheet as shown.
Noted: 10:51
